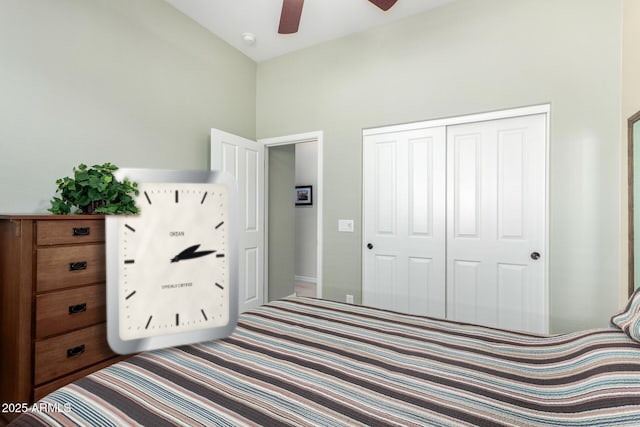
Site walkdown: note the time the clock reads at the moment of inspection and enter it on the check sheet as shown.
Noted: 2:14
